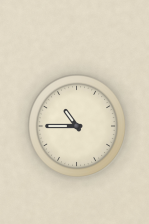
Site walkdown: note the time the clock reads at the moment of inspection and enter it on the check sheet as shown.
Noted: 10:45
